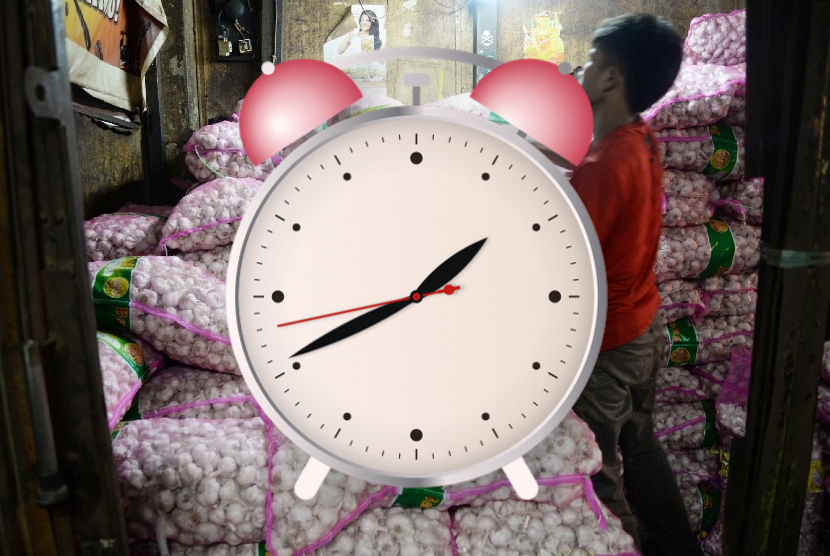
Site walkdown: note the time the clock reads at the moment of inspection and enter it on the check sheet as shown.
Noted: 1:40:43
